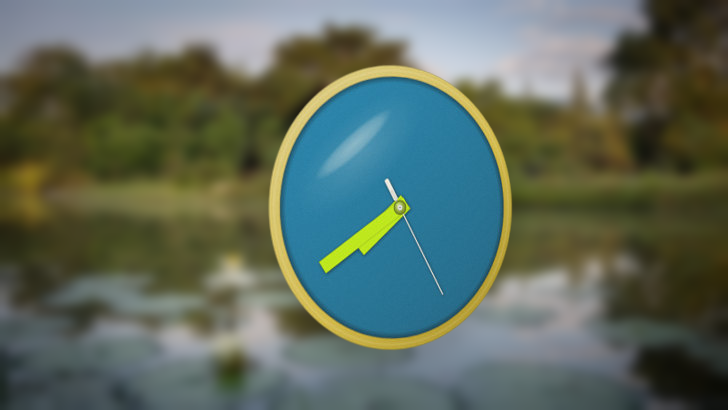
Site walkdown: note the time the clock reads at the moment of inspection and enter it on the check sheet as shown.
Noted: 7:39:25
